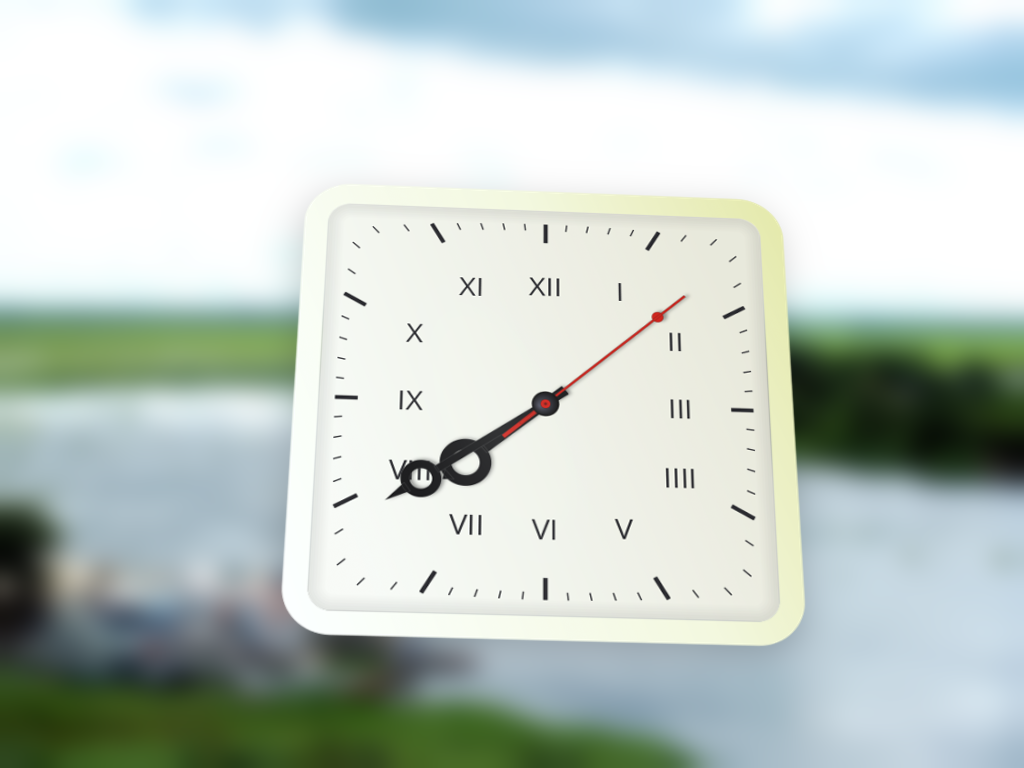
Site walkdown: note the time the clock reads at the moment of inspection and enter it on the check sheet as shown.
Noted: 7:39:08
